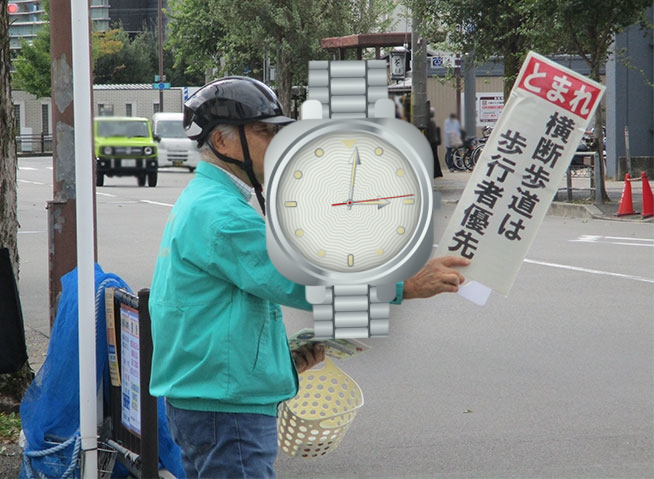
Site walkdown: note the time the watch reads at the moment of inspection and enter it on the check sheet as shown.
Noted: 3:01:14
